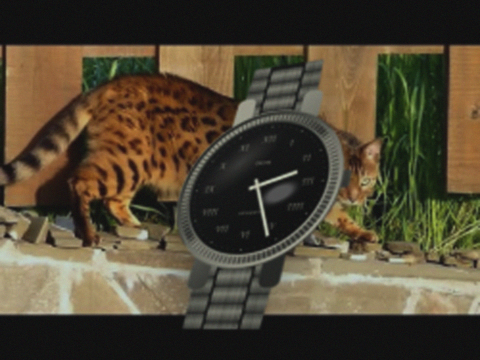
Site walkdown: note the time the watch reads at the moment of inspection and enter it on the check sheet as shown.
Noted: 2:26
